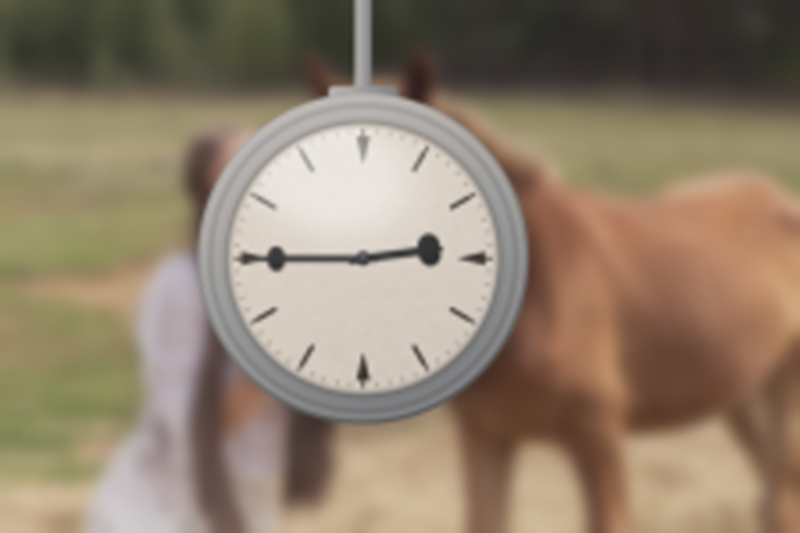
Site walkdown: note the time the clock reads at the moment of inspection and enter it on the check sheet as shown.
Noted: 2:45
